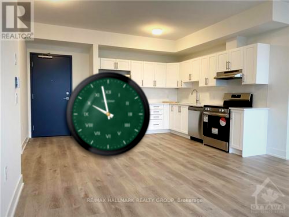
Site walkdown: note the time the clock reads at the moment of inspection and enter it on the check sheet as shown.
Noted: 9:58
